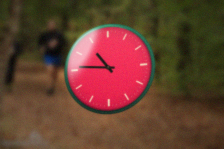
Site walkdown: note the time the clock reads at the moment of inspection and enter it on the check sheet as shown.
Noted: 10:46
